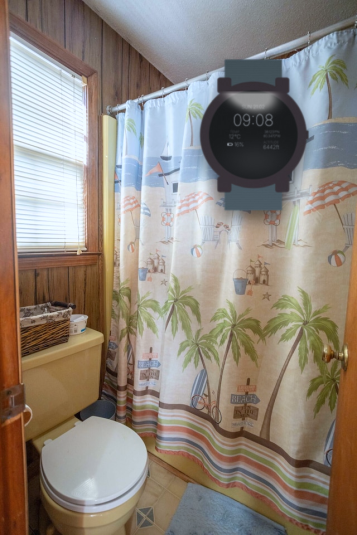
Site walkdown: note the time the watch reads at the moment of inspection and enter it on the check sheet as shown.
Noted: 9:08
